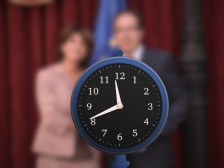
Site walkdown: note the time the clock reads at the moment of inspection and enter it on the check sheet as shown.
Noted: 11:41
